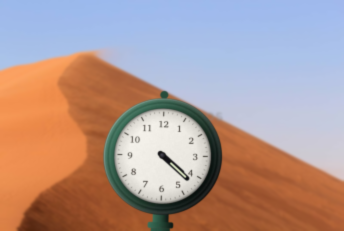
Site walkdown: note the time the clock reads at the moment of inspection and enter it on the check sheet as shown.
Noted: 4:22
